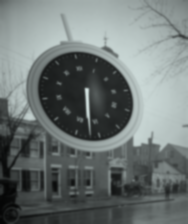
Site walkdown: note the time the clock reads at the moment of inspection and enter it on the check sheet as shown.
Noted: 6:32
